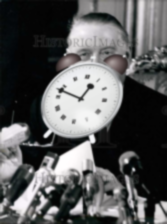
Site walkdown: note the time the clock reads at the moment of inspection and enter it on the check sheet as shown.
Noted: 12:48
